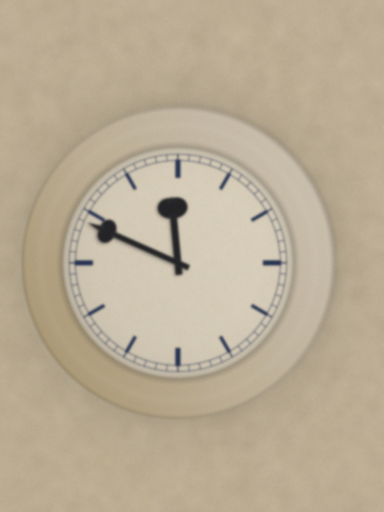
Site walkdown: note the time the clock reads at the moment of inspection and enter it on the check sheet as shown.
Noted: 11:49
